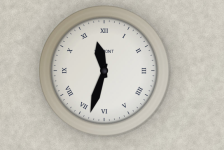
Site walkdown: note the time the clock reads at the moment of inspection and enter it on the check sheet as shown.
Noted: 11:33
